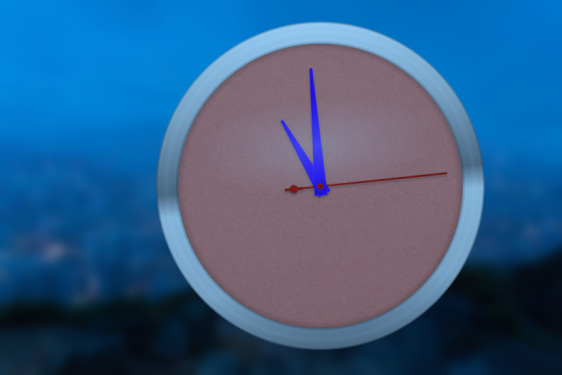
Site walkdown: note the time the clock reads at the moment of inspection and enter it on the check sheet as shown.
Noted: 10:59:14
